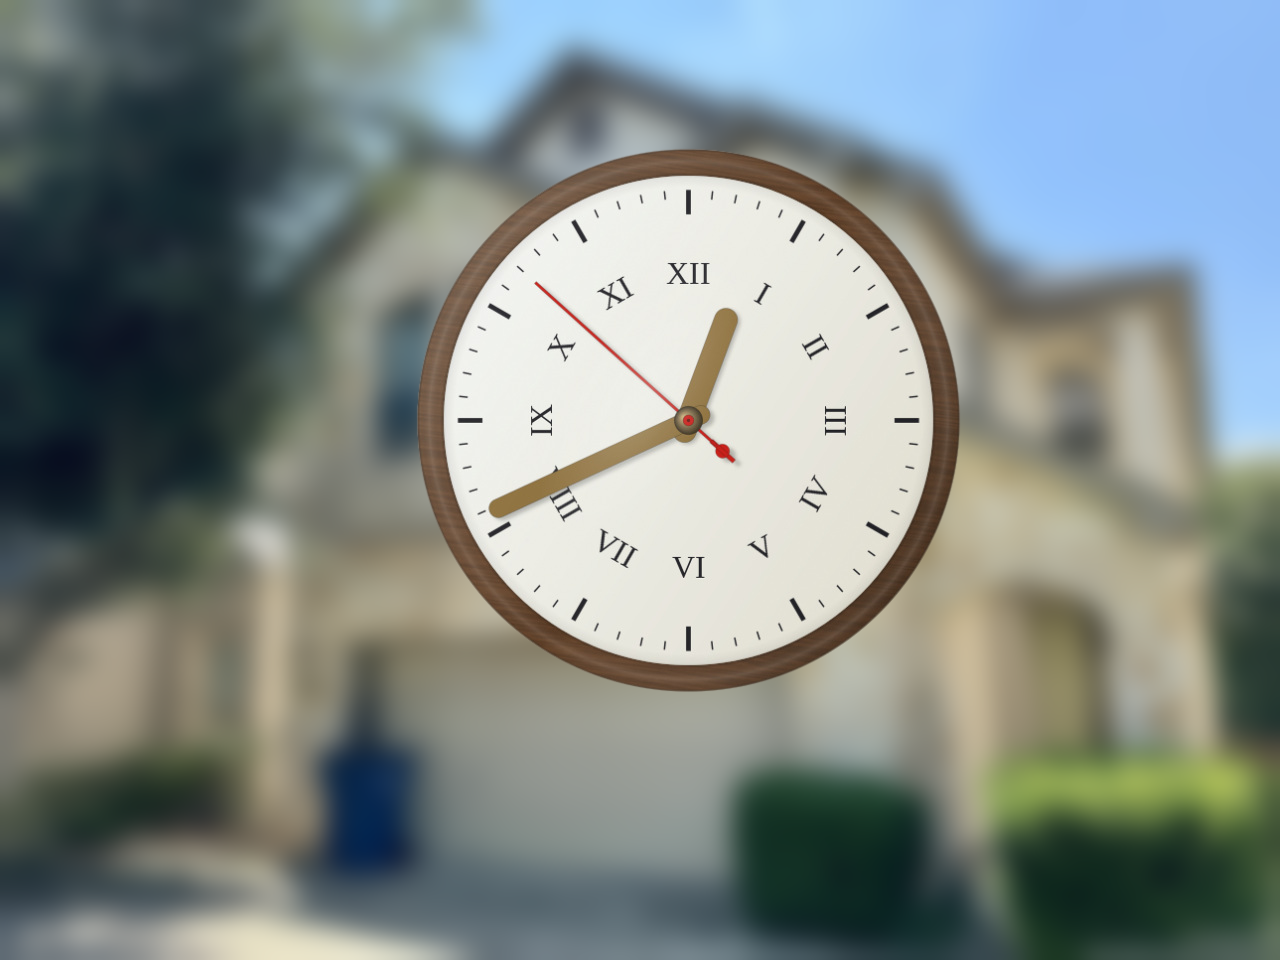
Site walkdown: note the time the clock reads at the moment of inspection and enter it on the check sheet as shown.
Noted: 12:40:52
